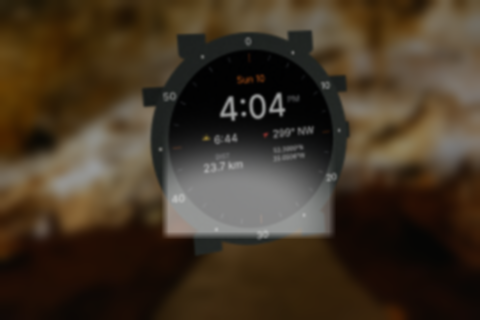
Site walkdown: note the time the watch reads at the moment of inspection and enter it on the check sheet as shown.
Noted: 4:04
